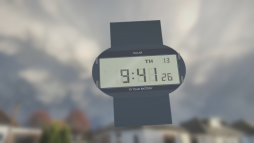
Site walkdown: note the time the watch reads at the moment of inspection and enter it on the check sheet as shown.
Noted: 9:41:26
